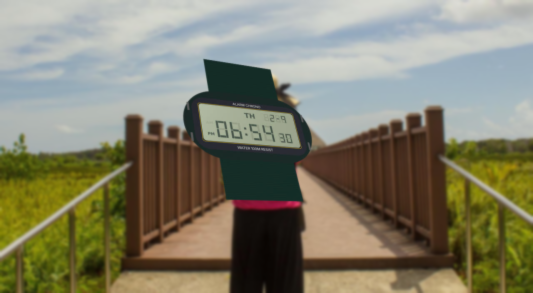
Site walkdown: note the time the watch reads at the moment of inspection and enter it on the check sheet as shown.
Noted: 6:54:30
